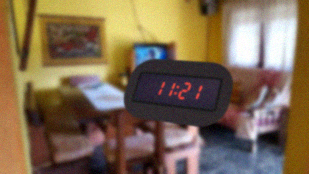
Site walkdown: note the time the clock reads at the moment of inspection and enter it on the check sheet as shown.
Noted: 11:21
